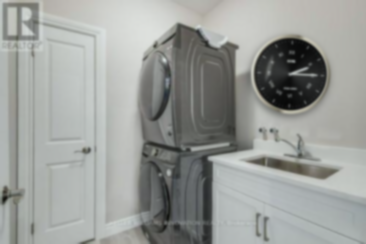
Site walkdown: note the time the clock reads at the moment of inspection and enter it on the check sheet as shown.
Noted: 2:15
